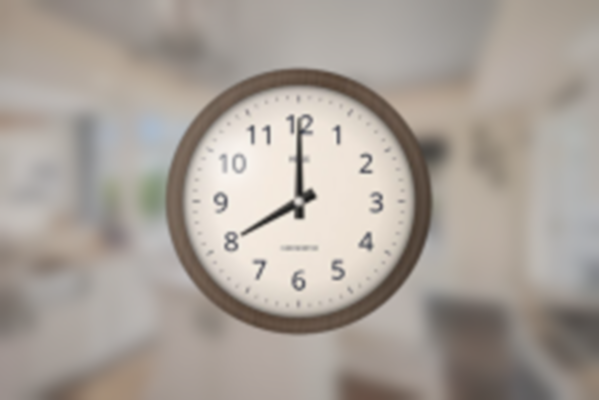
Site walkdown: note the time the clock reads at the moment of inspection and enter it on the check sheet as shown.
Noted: 8:00
